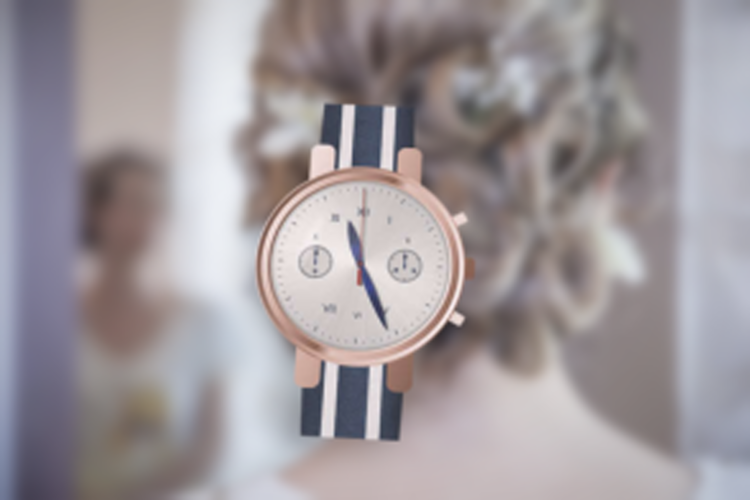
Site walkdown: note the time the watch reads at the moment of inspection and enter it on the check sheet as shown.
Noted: 11:26
